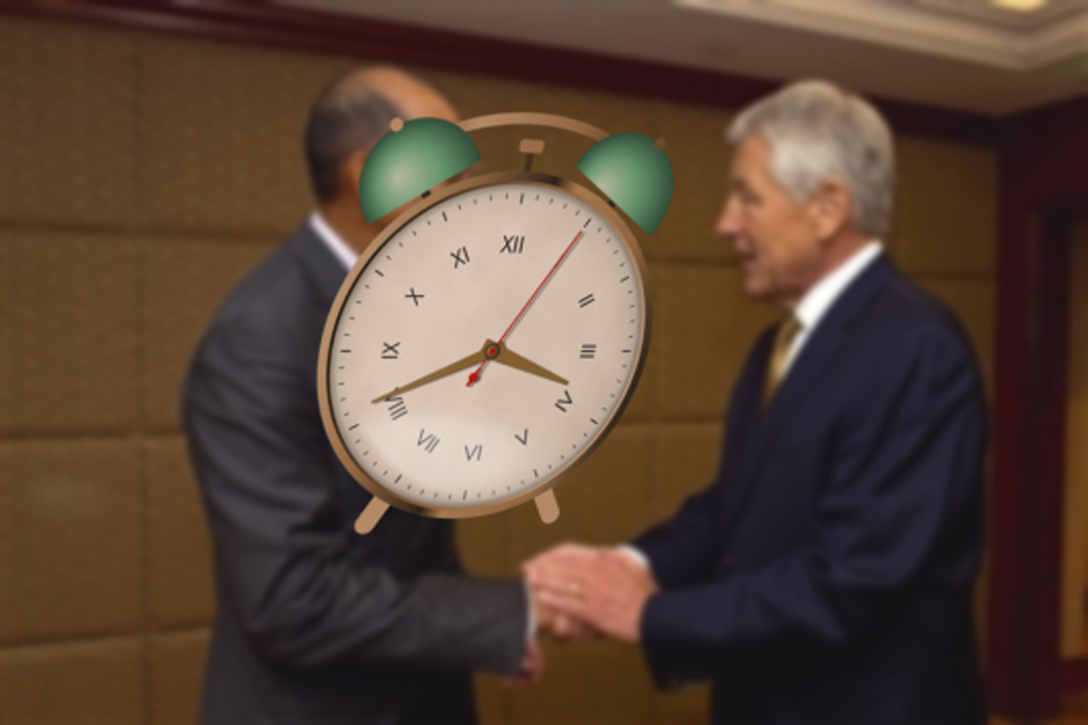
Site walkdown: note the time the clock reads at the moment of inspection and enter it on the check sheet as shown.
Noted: 3:41:05
